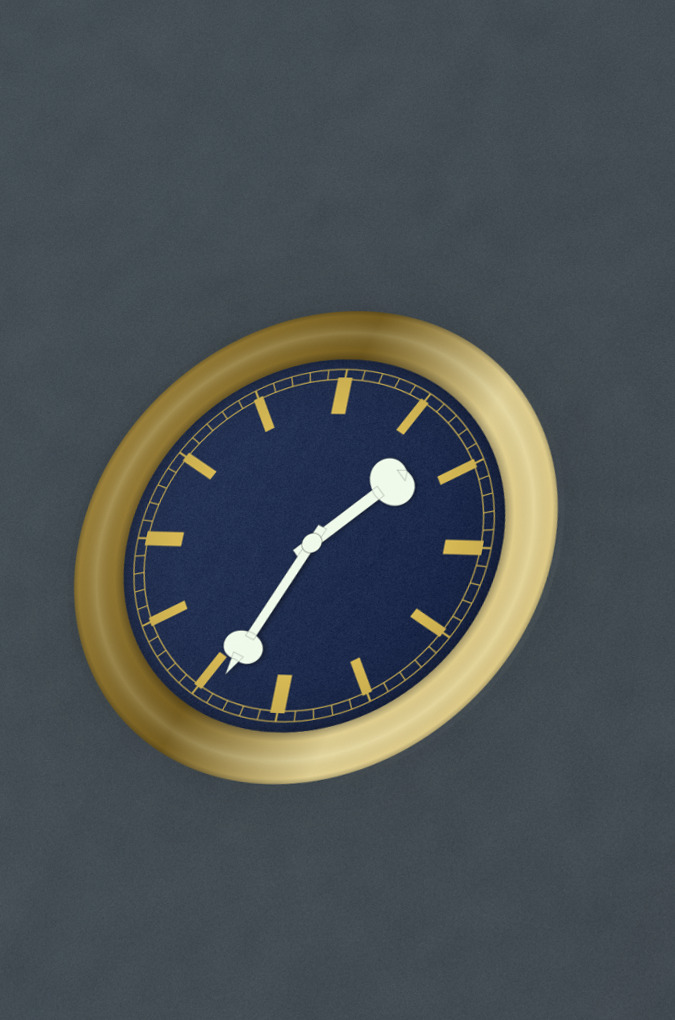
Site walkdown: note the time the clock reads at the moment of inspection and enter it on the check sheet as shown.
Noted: 1:34
